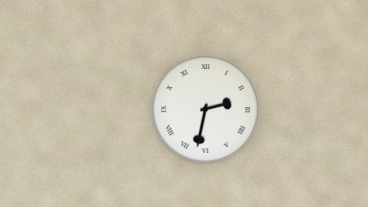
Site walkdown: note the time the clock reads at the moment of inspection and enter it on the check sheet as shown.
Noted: 2:32
